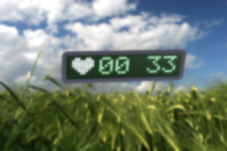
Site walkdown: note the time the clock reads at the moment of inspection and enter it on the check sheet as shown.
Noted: 0:33
